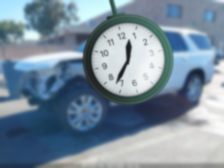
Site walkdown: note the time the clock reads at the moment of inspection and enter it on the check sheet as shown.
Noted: 12:37
